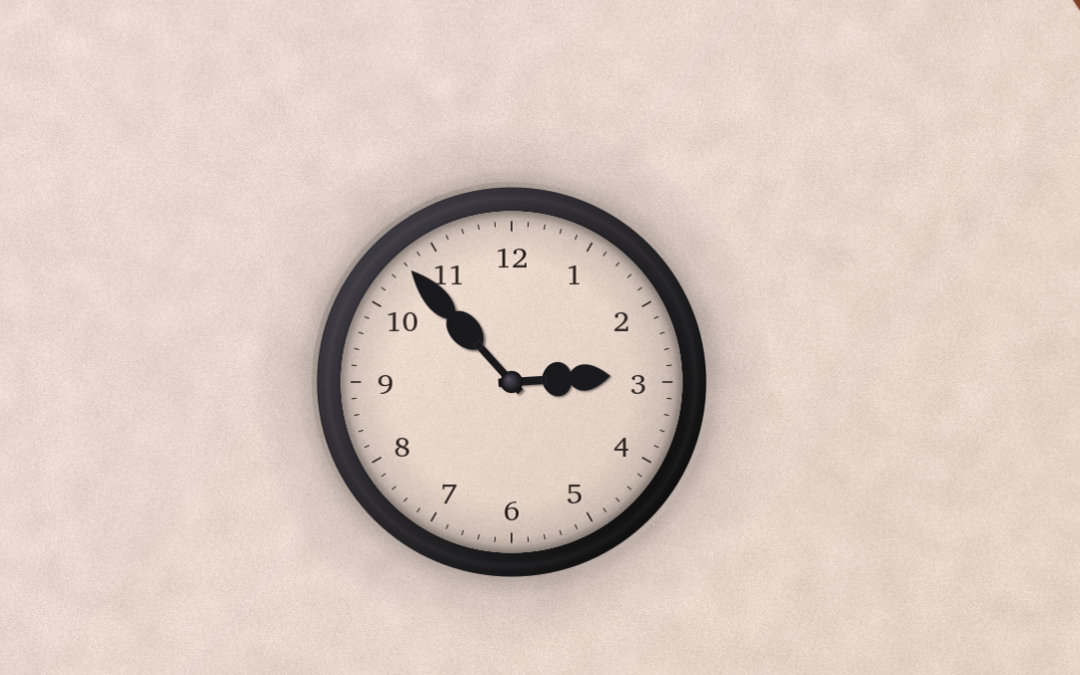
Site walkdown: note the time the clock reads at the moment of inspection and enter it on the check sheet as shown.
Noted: 2:53
